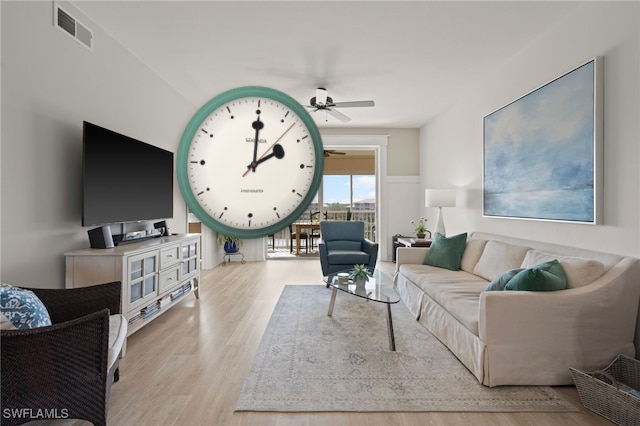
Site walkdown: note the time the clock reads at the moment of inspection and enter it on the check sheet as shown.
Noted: 2:00:07
